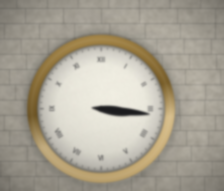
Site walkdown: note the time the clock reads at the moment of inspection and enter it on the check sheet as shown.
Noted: 3:16
